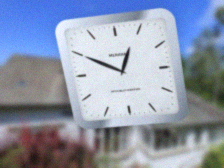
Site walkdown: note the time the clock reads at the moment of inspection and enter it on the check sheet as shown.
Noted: 12:50
